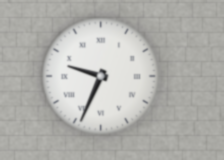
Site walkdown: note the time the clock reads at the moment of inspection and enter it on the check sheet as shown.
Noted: 9:34
